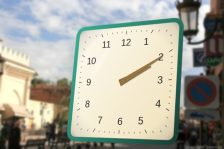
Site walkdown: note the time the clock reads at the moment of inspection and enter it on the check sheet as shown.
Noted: 2:10
